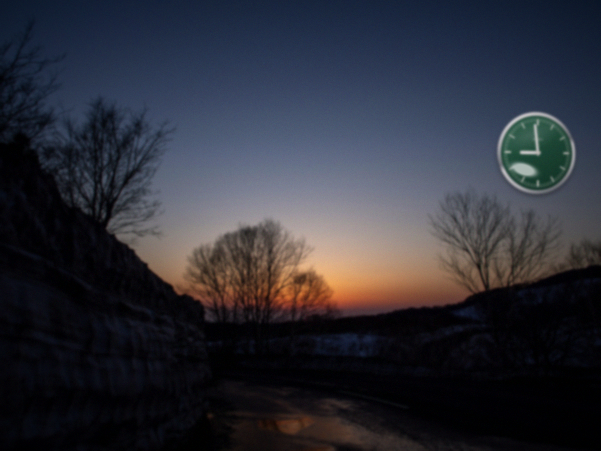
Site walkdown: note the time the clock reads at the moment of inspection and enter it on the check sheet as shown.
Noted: 8:59
